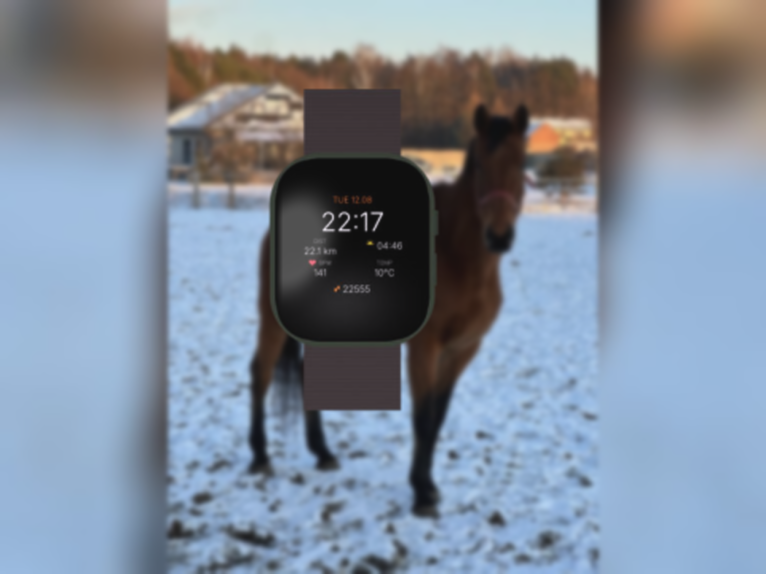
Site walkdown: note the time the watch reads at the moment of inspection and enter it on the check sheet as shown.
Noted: 22:17
